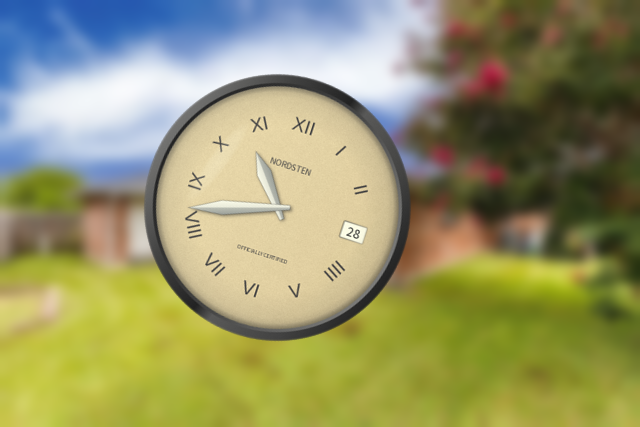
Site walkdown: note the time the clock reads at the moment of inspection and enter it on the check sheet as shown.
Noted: 10:42
